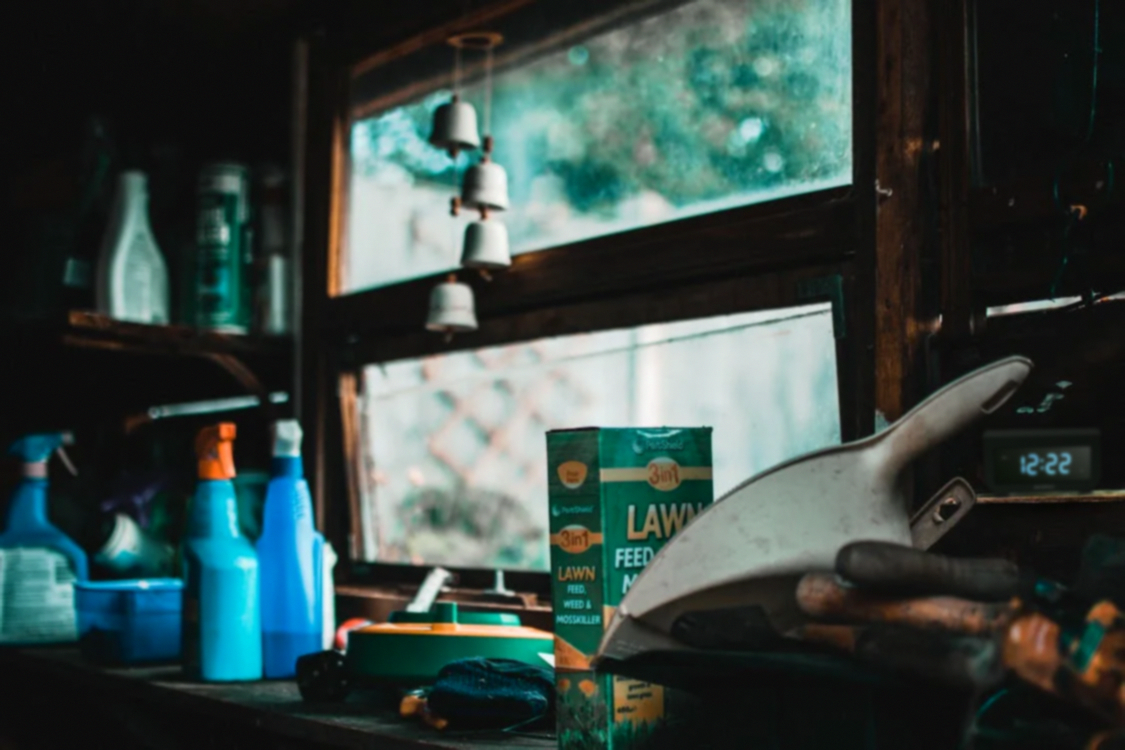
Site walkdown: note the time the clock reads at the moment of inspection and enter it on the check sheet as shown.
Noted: 12:22
